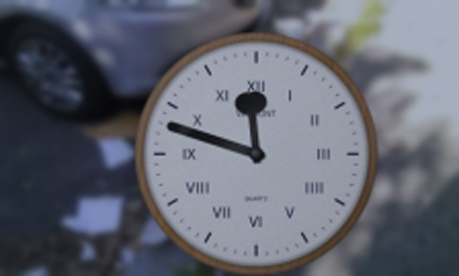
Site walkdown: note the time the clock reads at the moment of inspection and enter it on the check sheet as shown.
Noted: 11:48
